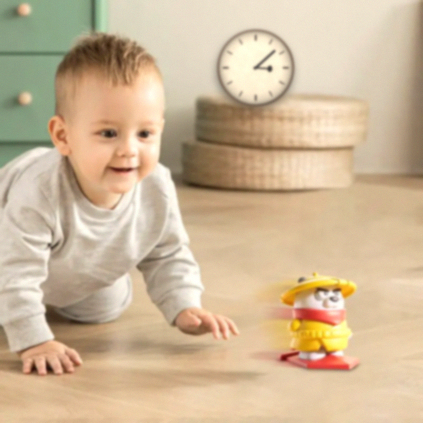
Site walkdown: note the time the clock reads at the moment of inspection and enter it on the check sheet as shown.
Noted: 3:08
